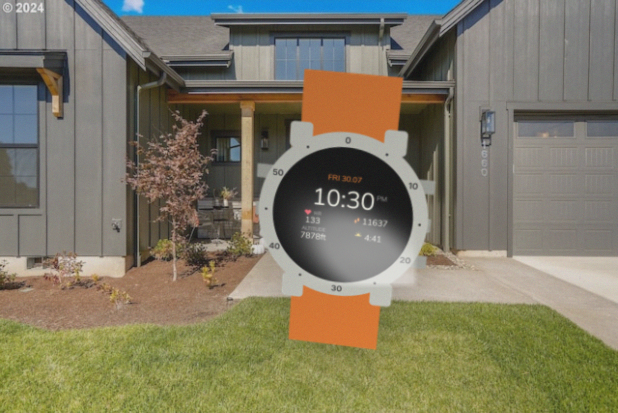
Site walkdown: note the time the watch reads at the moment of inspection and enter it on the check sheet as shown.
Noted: 10:30
